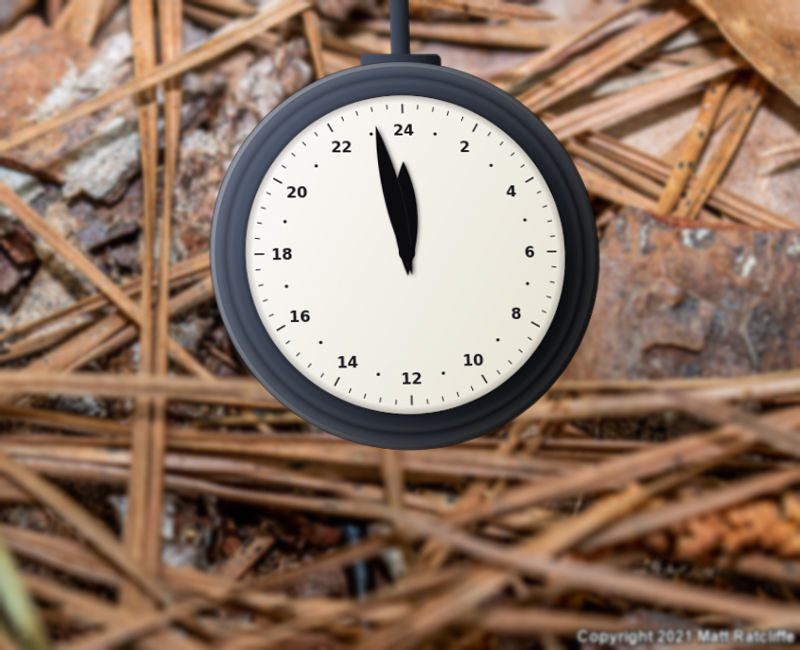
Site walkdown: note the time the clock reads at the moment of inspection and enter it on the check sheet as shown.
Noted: 23:58
